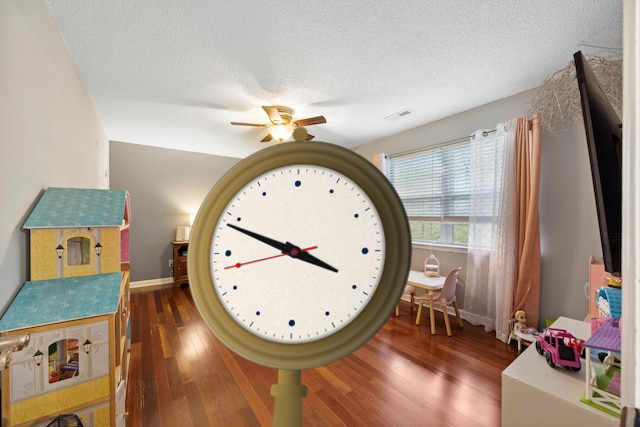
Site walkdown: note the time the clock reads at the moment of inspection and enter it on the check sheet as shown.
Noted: 3:48:43
